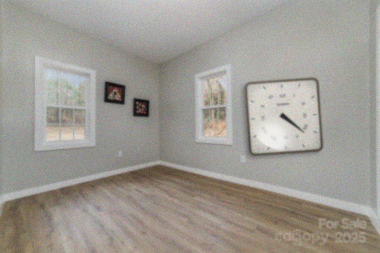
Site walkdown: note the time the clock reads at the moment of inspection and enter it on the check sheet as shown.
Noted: 4:22
